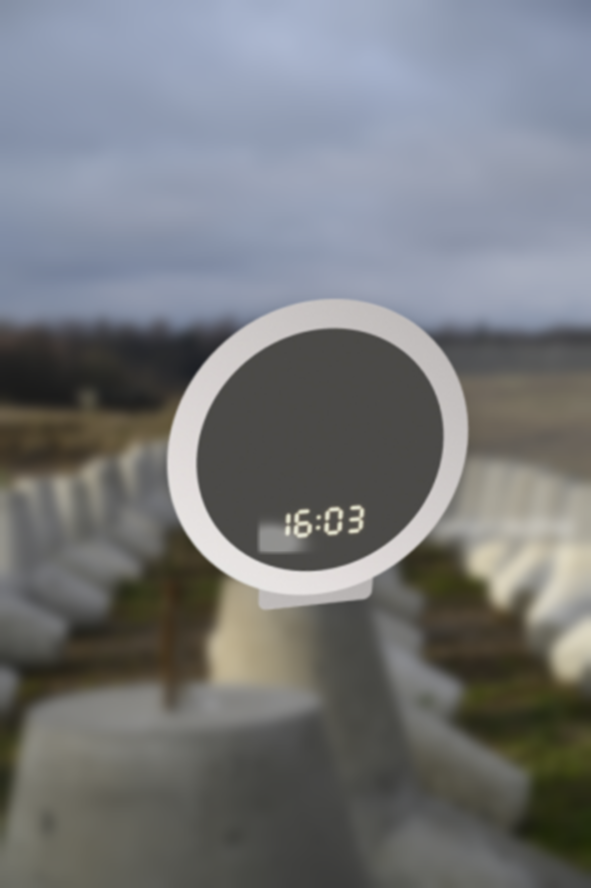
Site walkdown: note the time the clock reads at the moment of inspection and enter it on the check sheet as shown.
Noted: 16:03
